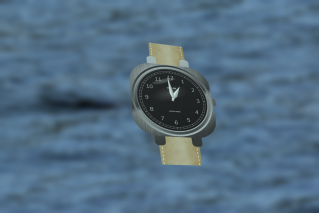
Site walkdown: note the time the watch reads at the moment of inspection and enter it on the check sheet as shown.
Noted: 12:59
